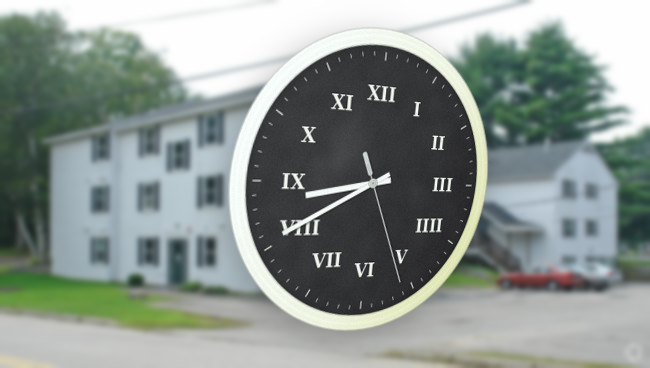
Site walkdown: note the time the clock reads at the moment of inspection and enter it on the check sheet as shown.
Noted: 8:40:26
